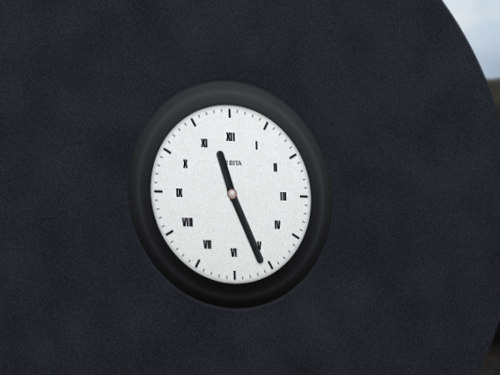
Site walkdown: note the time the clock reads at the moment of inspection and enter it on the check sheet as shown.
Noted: 11:26
